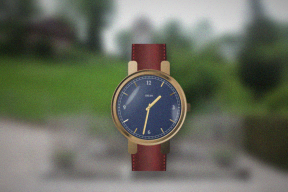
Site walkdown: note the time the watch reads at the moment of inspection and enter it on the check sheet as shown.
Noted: 1:32
